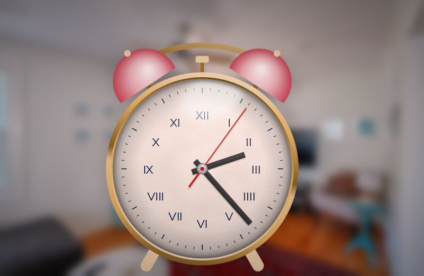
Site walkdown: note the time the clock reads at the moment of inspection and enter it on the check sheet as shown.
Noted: 2:23:06
